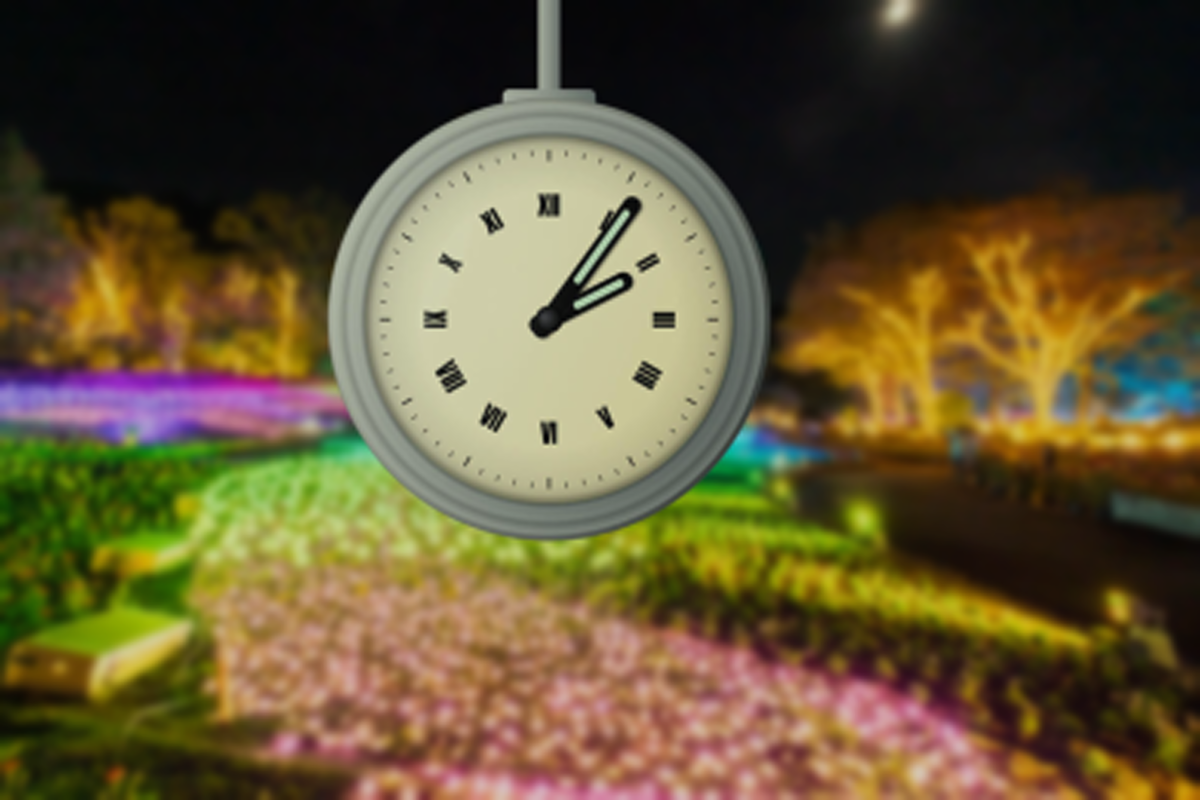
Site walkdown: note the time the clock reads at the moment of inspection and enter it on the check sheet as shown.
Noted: 2:06
